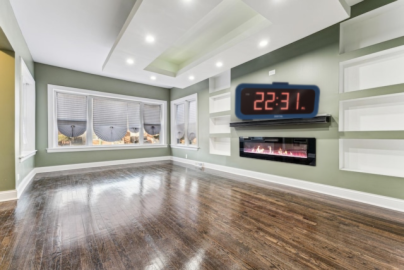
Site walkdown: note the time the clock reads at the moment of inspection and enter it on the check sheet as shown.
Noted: 22:31
